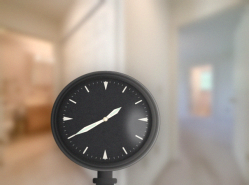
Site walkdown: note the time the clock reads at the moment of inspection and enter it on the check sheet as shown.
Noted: 1:40
